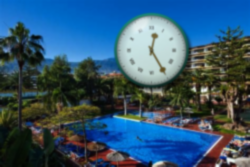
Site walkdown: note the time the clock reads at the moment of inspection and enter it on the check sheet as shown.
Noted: 12:25
